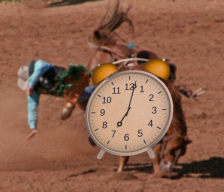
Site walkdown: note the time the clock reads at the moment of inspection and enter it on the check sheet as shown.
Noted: 7:02
